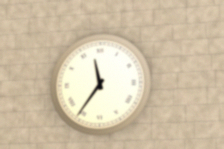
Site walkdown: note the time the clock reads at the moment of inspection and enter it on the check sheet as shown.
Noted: 11:36
